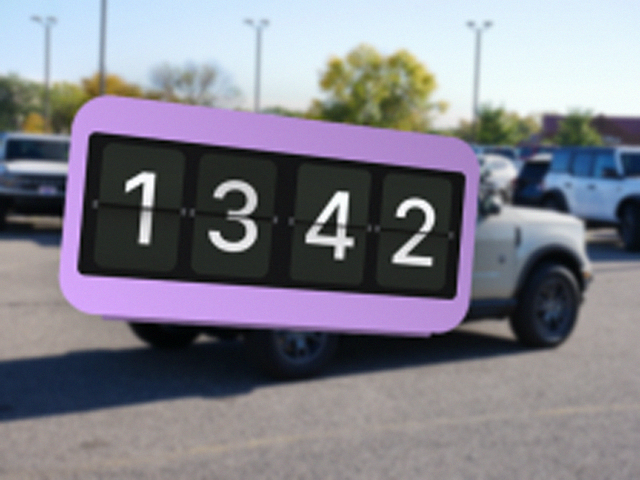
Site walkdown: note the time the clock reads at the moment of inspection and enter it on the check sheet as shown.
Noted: 13:42
